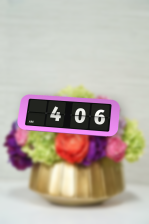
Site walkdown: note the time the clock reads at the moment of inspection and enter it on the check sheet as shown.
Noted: 4:06
